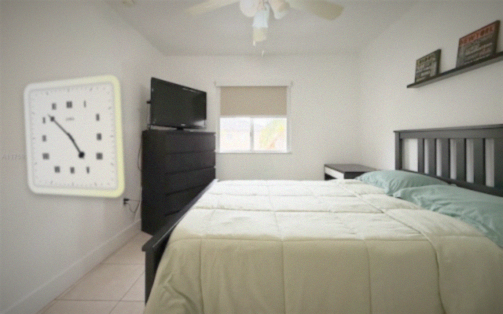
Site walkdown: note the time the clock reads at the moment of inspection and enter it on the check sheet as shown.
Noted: 4:52
